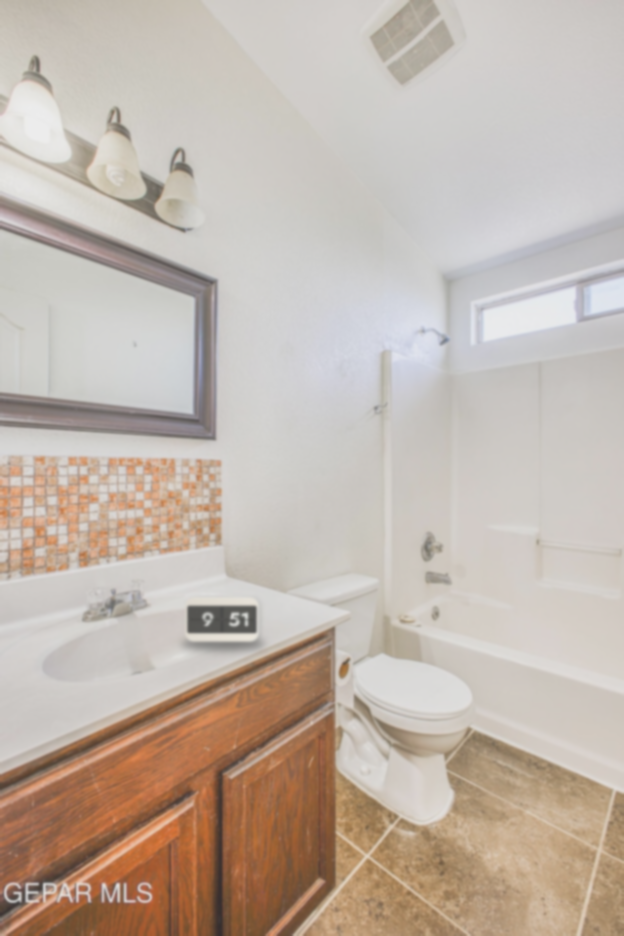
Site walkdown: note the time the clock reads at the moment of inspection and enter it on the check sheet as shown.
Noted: 9:51
